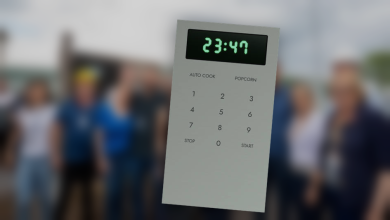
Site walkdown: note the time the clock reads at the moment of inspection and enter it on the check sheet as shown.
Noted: 23:47
